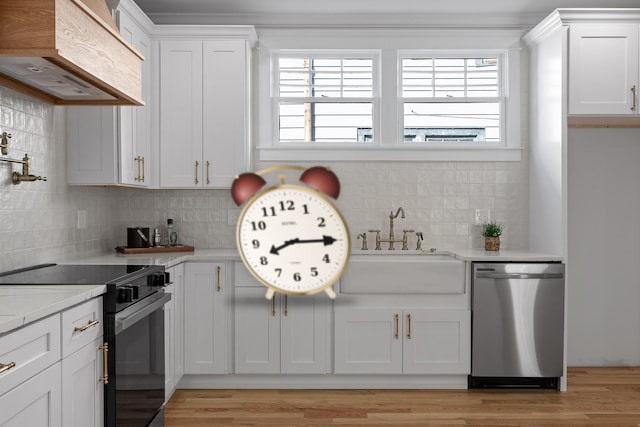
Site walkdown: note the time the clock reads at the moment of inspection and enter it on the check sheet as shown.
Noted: 8:15
